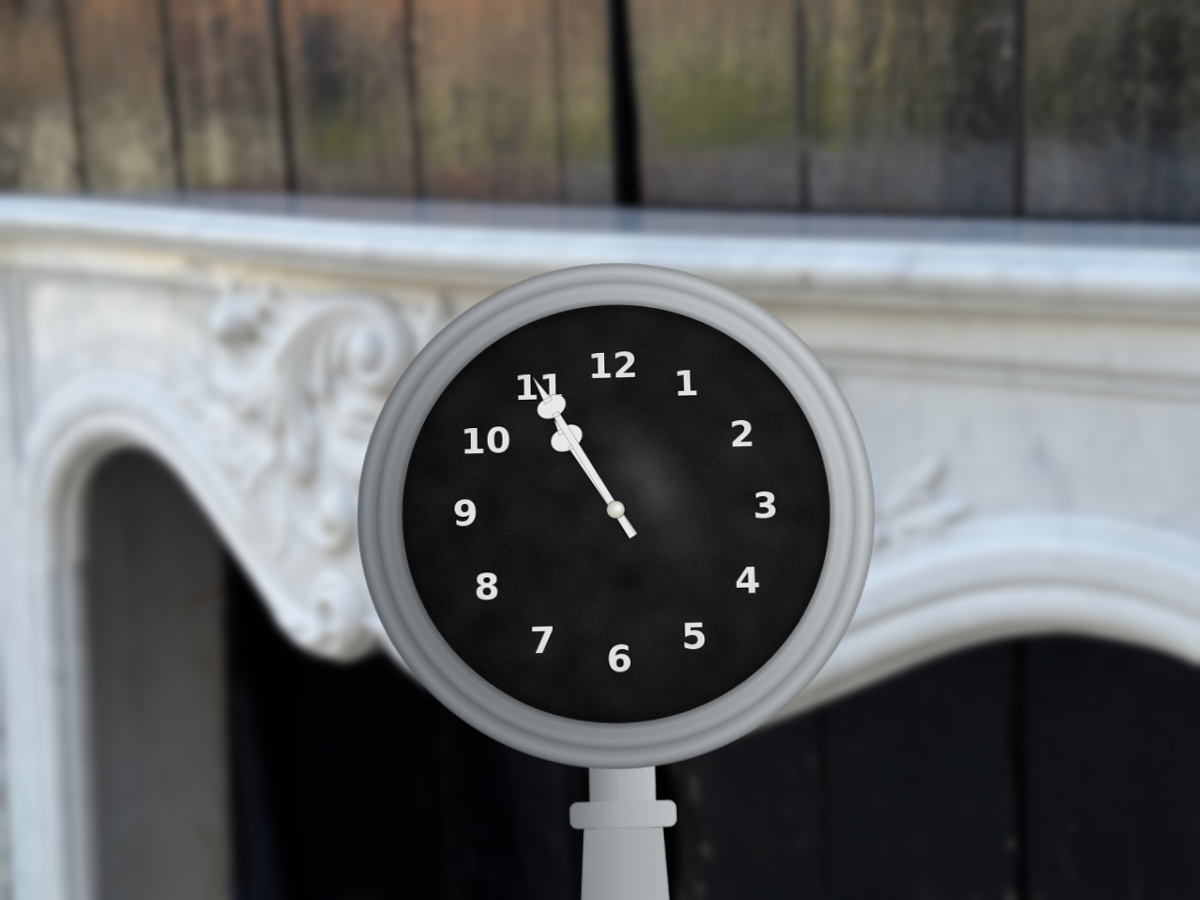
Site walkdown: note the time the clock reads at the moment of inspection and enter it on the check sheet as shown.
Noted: 10:55
